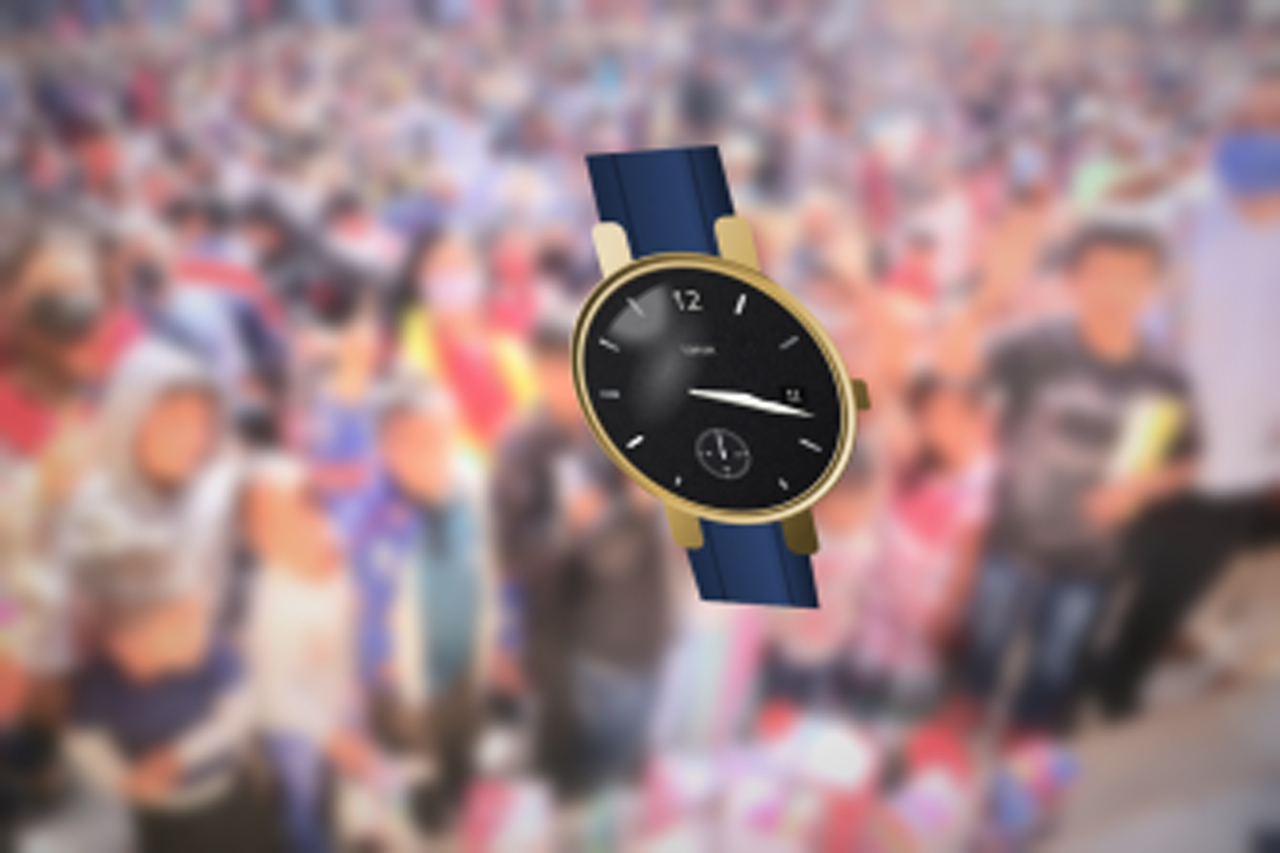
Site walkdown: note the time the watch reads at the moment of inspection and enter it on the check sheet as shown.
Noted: 3:17
